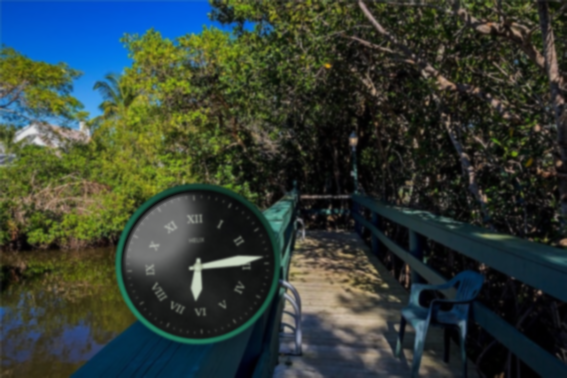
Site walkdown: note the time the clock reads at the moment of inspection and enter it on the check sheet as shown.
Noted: 6:14
